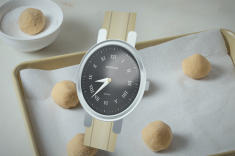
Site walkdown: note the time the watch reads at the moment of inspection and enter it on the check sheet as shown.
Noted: 8:37
